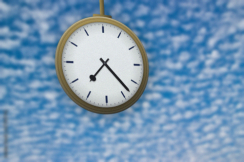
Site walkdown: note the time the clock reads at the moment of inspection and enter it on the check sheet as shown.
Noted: 7:23
